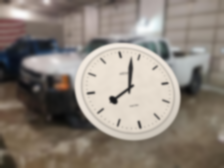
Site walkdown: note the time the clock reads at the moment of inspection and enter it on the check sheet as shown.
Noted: 8:03
